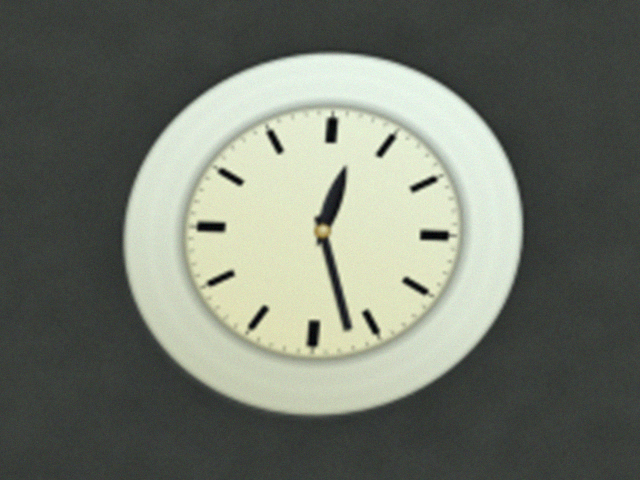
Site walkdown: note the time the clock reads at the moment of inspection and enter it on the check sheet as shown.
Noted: 12:27
